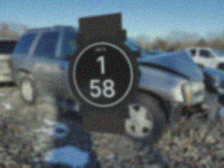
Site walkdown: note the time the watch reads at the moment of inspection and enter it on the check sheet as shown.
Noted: 1:58
